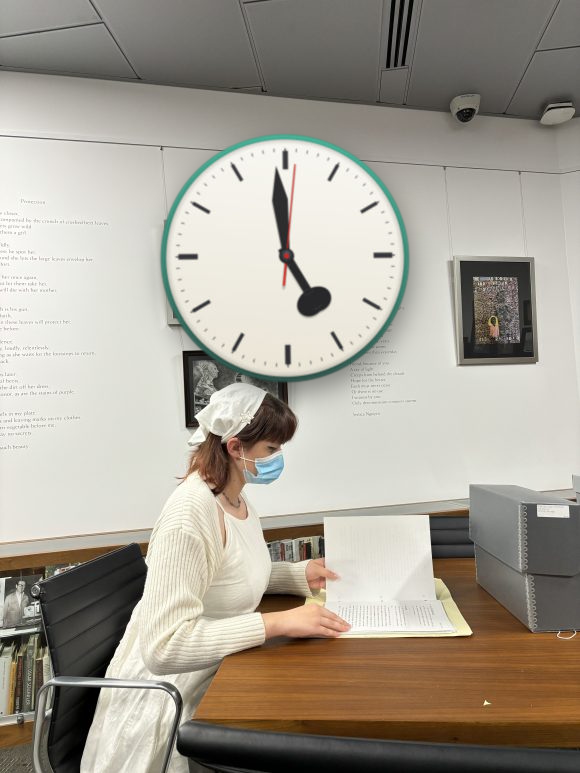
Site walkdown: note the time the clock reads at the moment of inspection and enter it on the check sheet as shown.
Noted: 4:59:01
